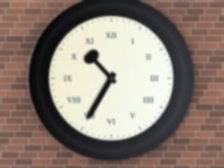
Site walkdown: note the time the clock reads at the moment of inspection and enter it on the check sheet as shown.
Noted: 10:35
